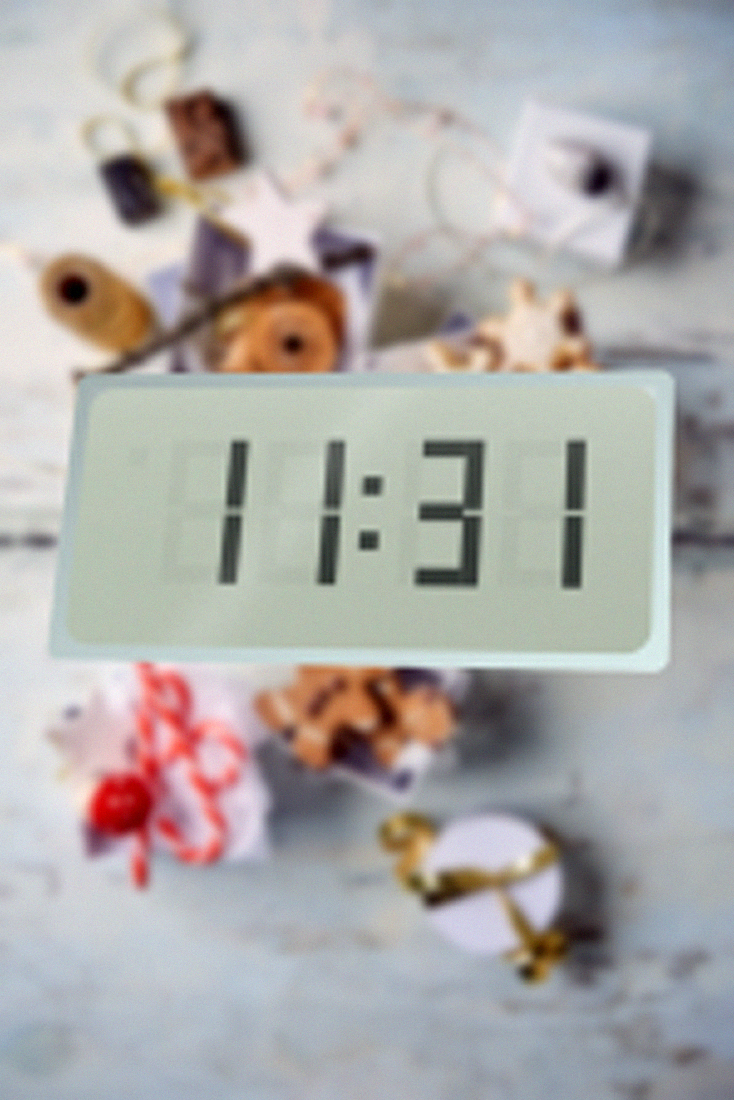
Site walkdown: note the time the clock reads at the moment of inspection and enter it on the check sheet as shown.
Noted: 11:31
